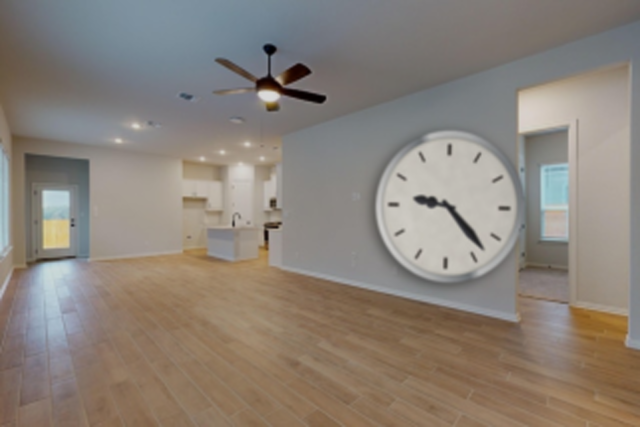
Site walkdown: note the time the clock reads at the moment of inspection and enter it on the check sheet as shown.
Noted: 9:23
